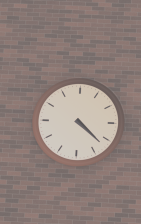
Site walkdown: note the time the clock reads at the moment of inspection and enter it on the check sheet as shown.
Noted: 4:22
